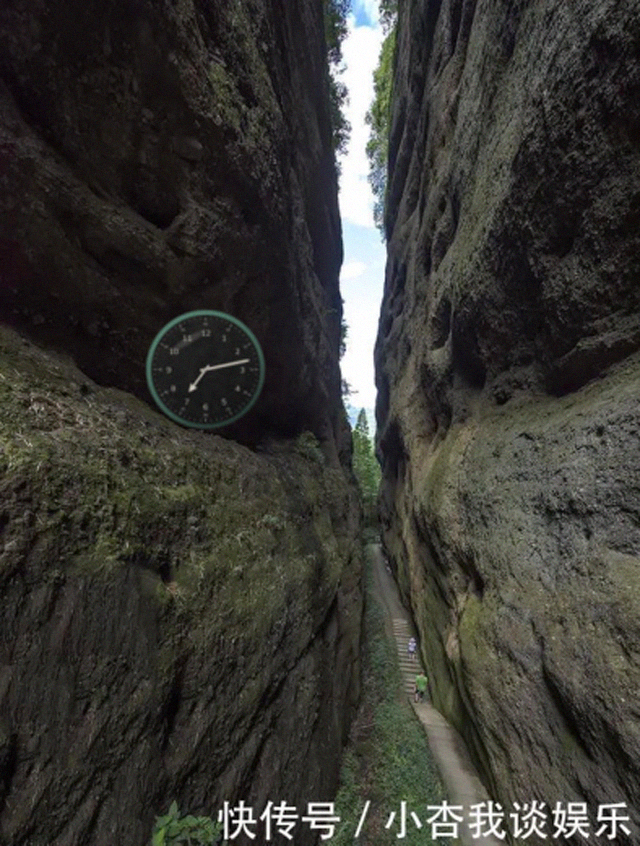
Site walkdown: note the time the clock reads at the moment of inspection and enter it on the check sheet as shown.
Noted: 7:13
